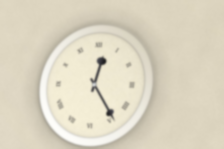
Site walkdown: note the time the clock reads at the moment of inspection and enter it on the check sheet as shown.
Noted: 12:24
